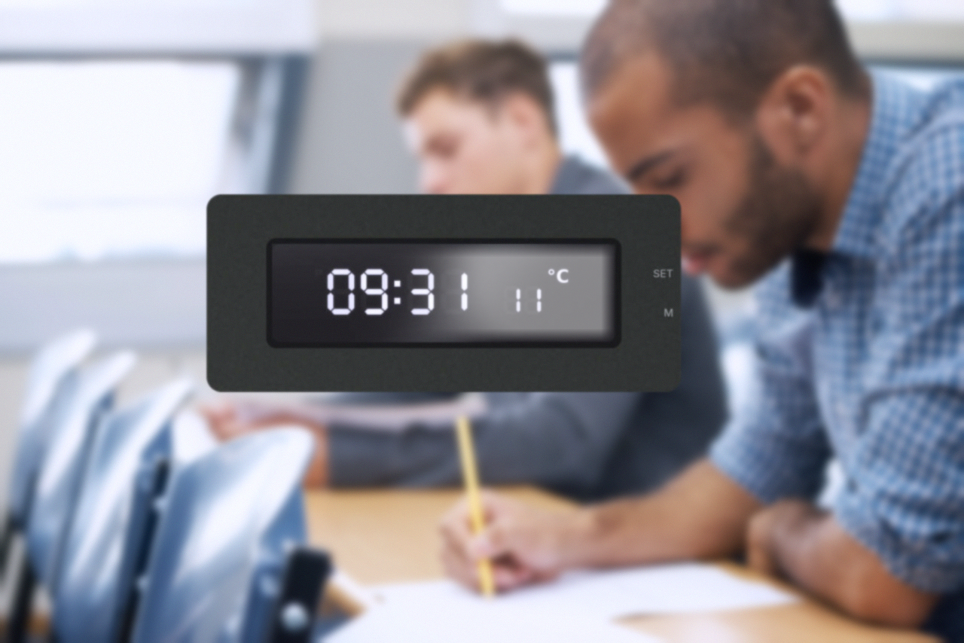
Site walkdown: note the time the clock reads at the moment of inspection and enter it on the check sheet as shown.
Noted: 9:31
